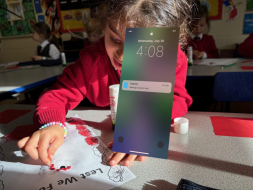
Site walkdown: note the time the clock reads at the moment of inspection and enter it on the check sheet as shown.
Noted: 4:08
